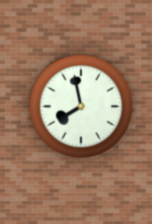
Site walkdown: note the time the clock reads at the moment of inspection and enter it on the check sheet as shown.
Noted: 7:58
